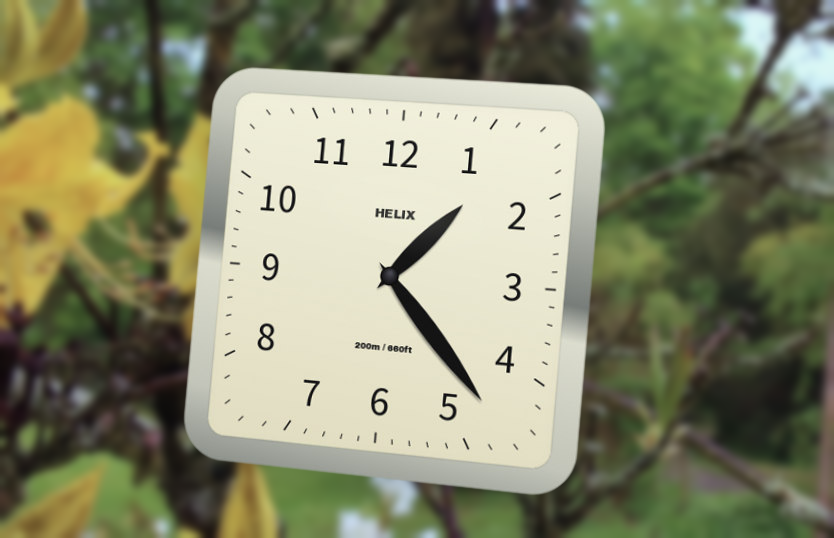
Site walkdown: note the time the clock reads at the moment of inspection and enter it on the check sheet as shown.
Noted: 1:23
